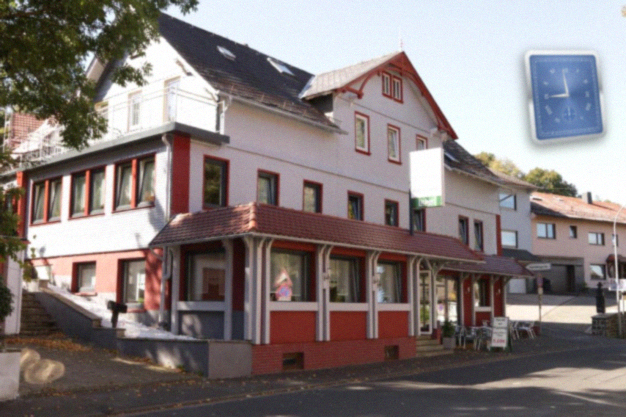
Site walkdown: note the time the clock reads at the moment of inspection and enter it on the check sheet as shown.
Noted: 8:59
